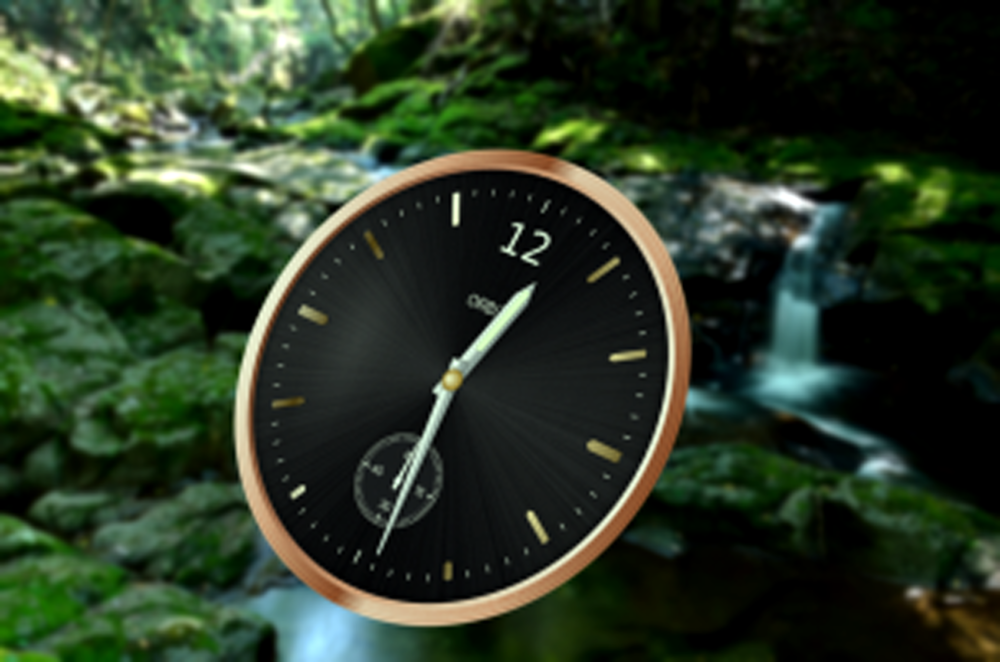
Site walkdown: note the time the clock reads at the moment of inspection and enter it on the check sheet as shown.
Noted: 12:29
